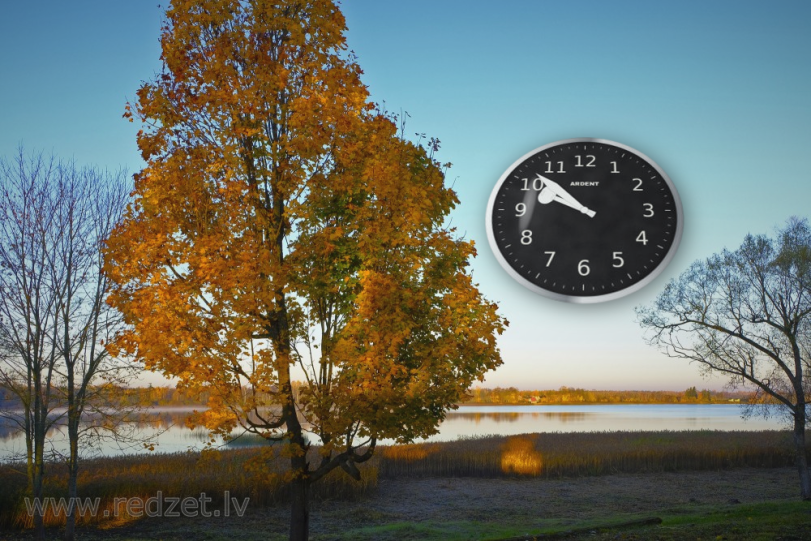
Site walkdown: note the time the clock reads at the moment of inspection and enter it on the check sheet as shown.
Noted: 9:52
